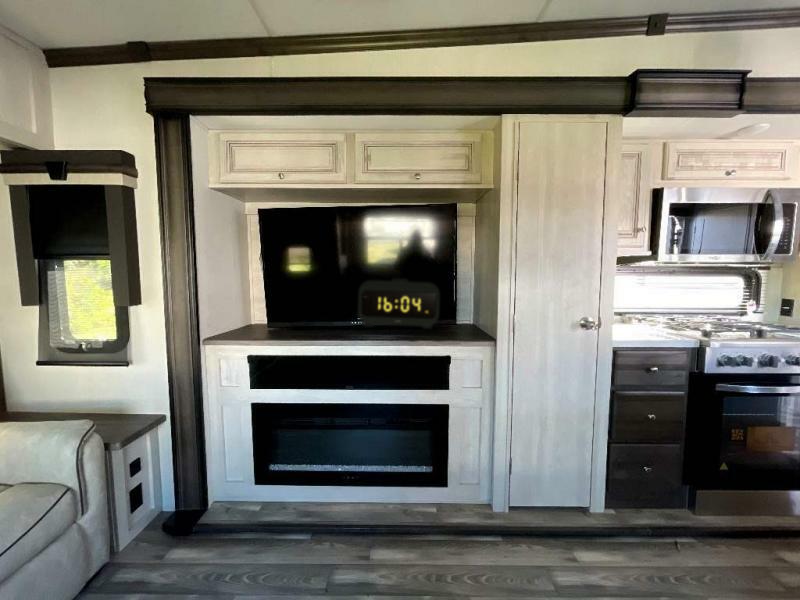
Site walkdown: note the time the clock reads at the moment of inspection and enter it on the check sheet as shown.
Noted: 16:04
